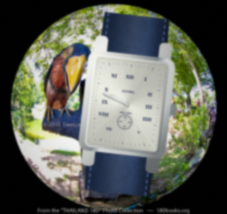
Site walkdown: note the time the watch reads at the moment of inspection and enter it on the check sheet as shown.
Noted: 9:48
